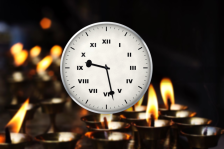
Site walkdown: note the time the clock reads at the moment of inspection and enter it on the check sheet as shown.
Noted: 9:28
